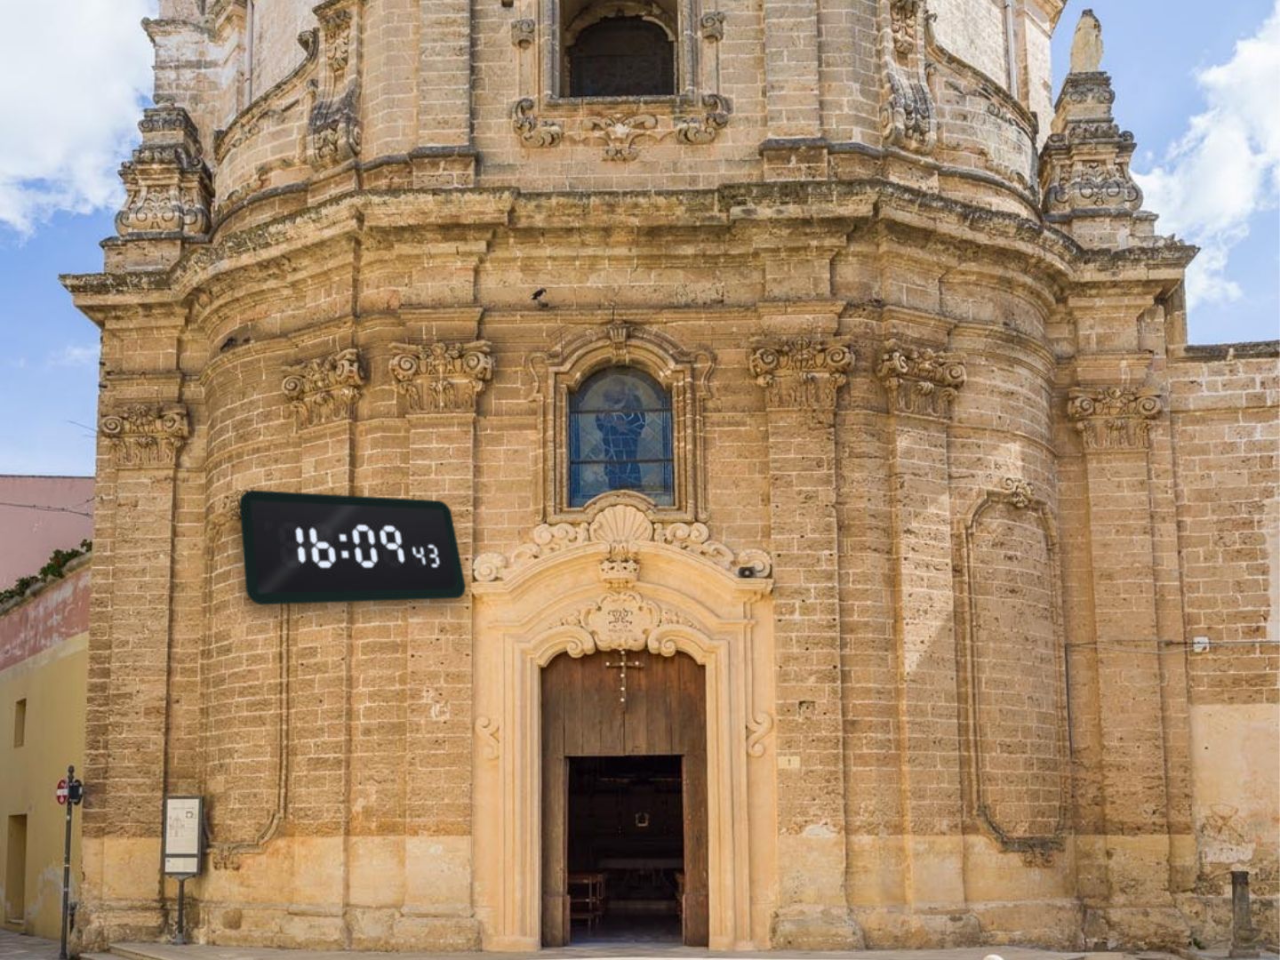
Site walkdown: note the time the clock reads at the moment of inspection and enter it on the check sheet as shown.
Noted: 16:09:43
